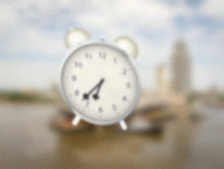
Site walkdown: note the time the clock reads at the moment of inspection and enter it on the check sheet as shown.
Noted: 6:37
